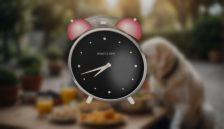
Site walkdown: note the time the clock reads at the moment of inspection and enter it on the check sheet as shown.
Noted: 7:42
